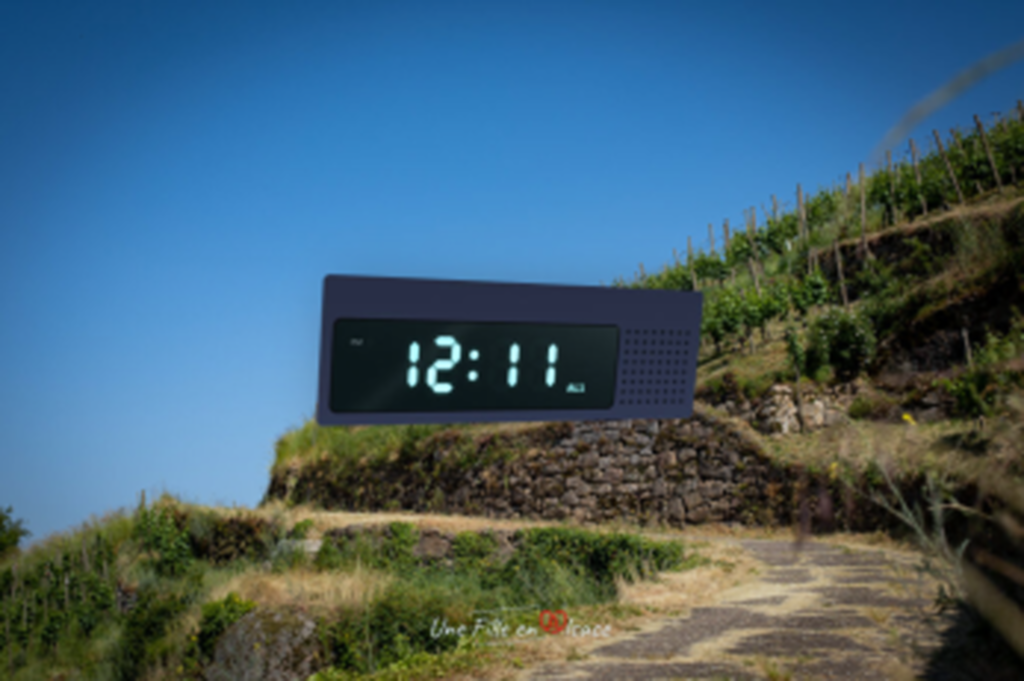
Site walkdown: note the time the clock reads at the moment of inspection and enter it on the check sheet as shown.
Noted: 12:11
